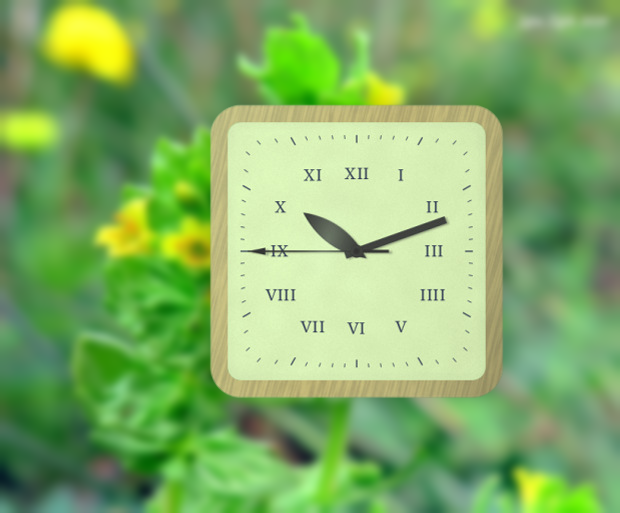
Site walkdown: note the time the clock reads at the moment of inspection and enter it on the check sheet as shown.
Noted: 10:11:45
